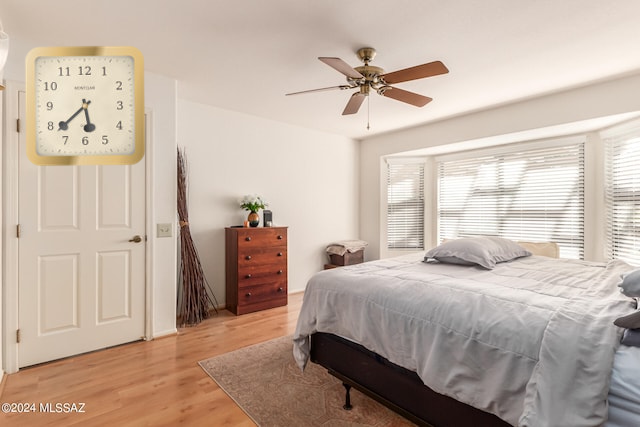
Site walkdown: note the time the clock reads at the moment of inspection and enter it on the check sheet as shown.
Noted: 5:38
